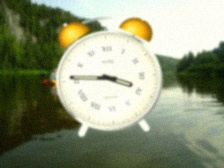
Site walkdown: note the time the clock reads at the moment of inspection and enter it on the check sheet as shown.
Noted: 3:46
